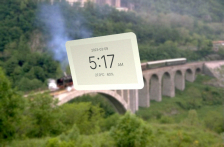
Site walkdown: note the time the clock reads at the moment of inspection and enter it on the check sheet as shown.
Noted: 5:17
